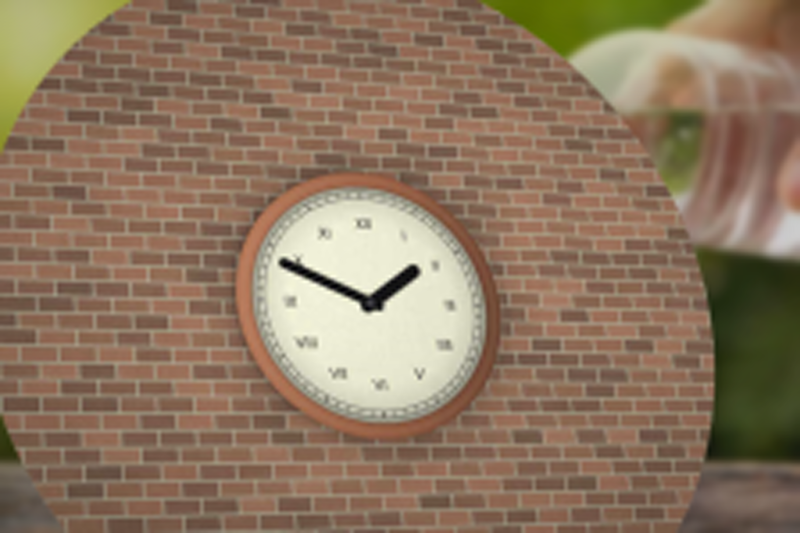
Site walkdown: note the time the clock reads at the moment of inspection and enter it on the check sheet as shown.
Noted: 1:49
